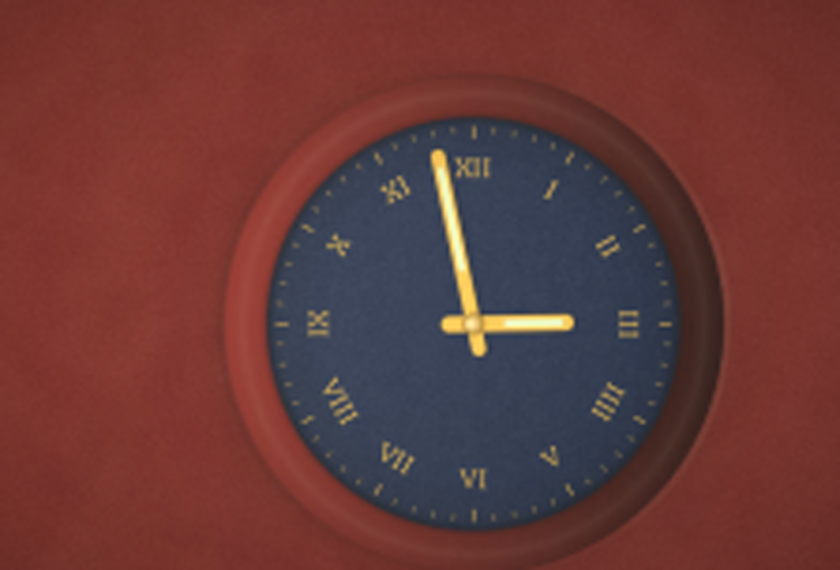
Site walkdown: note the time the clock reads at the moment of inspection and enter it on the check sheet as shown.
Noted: 2:58
